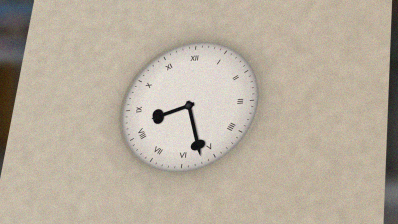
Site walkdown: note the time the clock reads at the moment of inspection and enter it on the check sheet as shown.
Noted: 8:27
